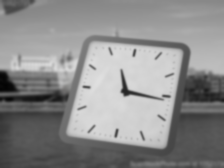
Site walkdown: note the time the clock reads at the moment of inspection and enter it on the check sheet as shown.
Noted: 11:16
